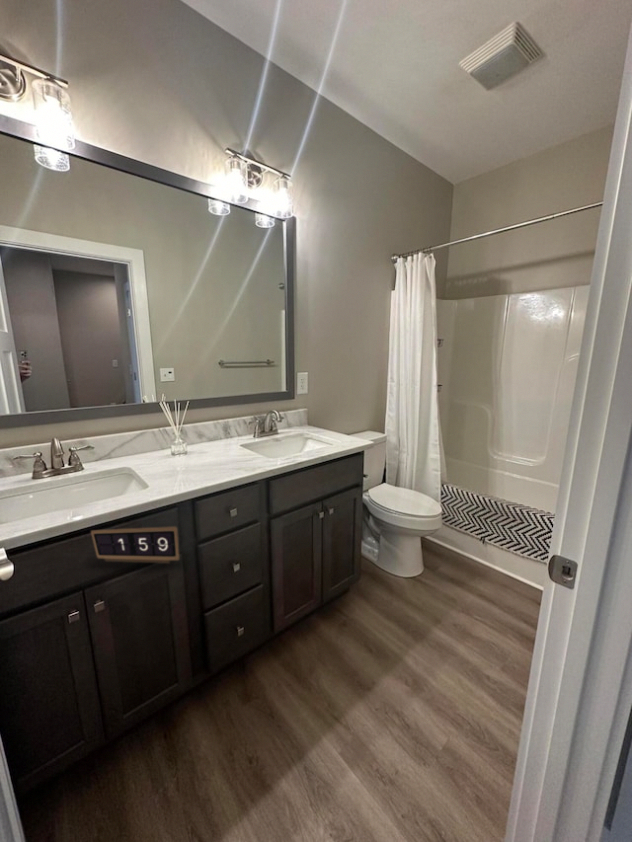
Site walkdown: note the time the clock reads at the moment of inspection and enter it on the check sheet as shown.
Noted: 1:59
